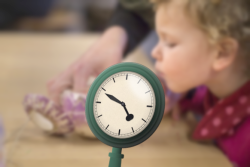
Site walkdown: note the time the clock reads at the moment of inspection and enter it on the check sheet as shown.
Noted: 4:49
